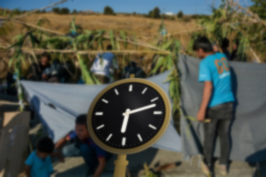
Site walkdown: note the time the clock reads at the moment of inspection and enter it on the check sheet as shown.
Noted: 6:12
